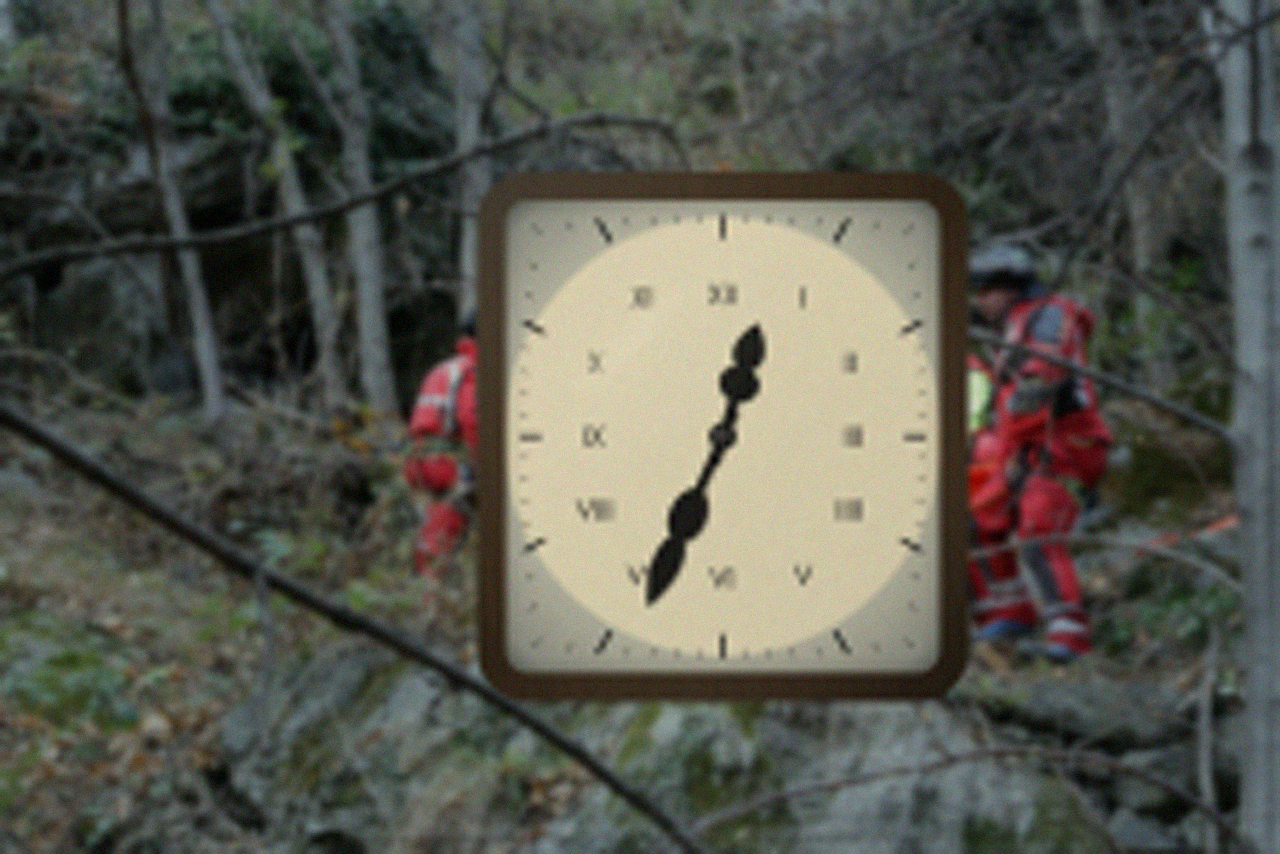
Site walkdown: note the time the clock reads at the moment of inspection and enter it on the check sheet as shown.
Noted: 12:34
